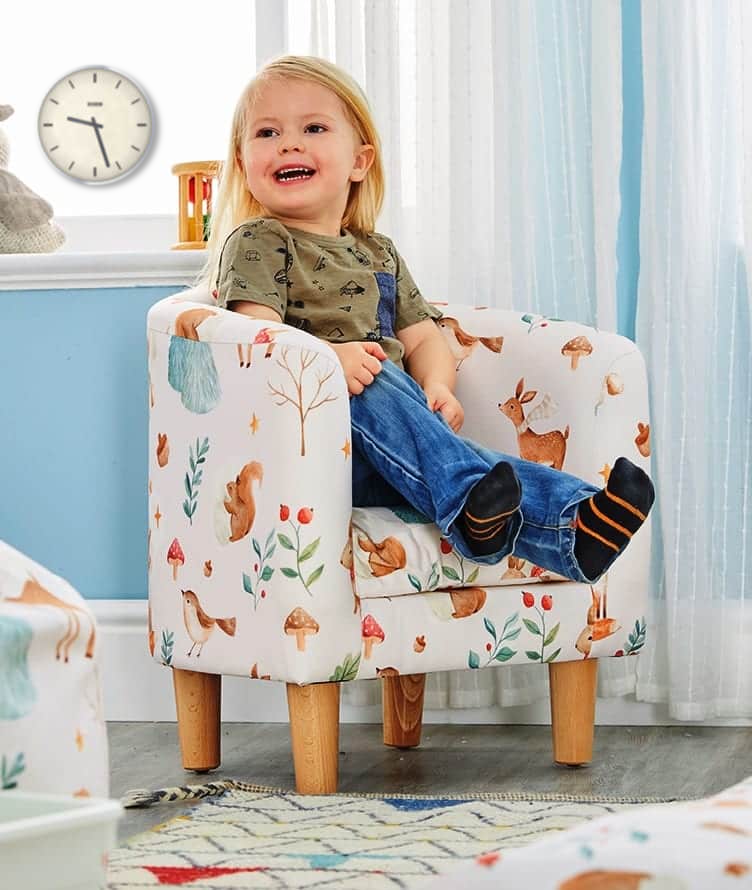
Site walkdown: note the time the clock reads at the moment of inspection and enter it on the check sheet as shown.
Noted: 9:27
